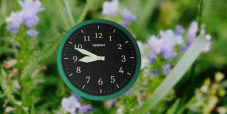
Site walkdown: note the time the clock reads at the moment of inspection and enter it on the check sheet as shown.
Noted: 8:49
